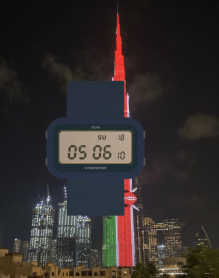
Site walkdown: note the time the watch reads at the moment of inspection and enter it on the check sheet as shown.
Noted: 5:06:10
